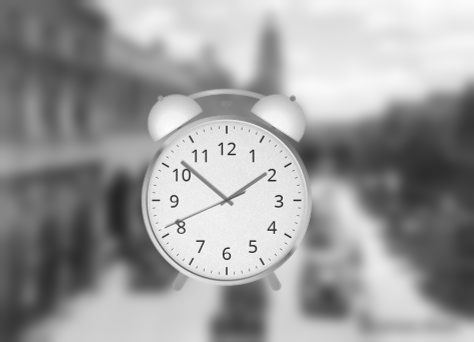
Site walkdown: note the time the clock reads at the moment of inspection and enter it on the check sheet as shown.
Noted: 1:51:41
